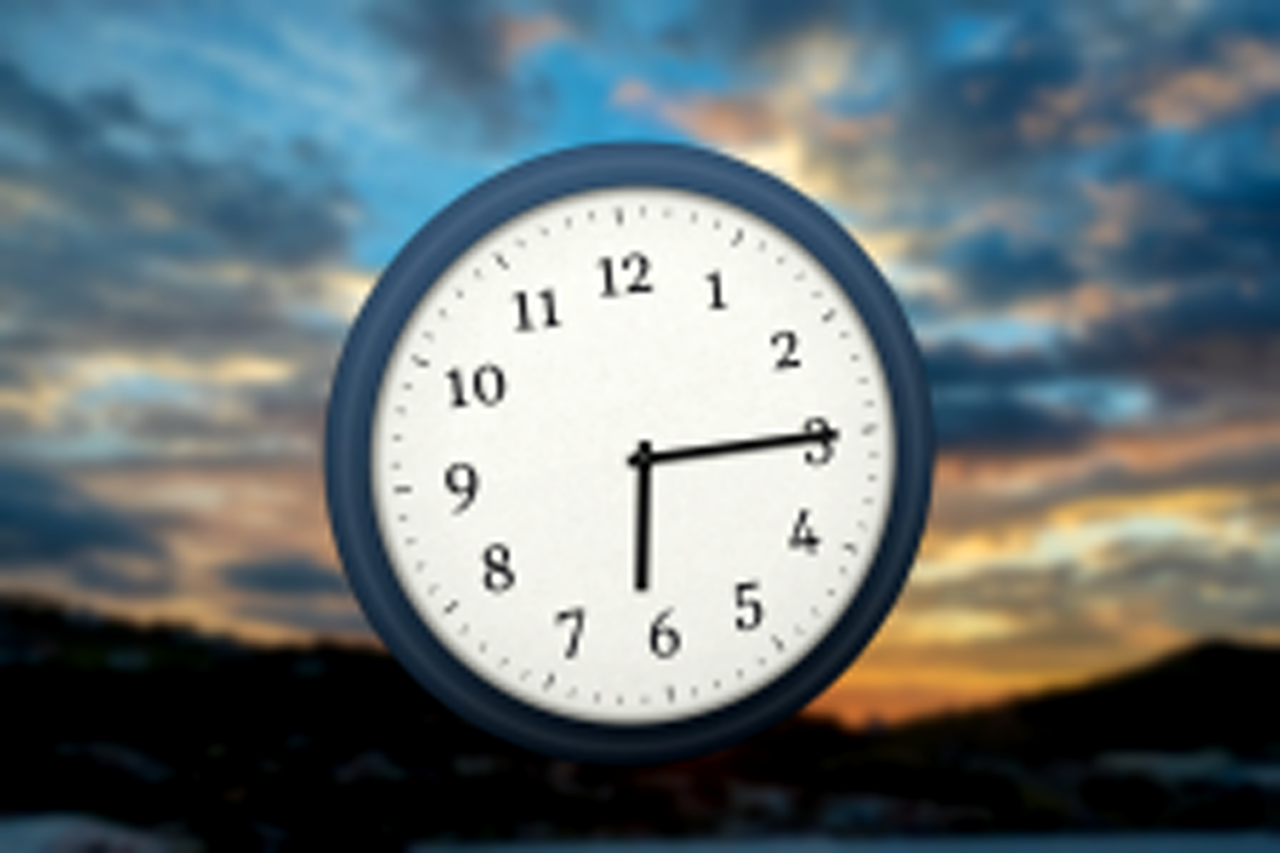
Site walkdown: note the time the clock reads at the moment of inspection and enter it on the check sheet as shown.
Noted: 6:15
